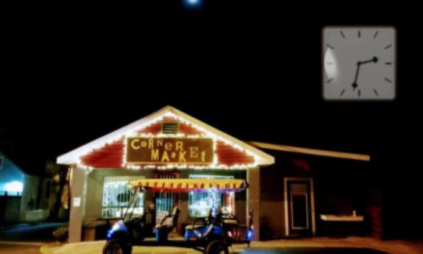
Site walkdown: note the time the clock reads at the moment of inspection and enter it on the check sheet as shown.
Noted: 2:32
